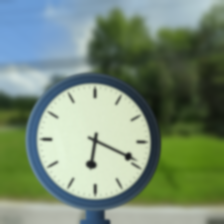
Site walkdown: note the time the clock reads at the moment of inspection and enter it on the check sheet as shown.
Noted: 6:19
